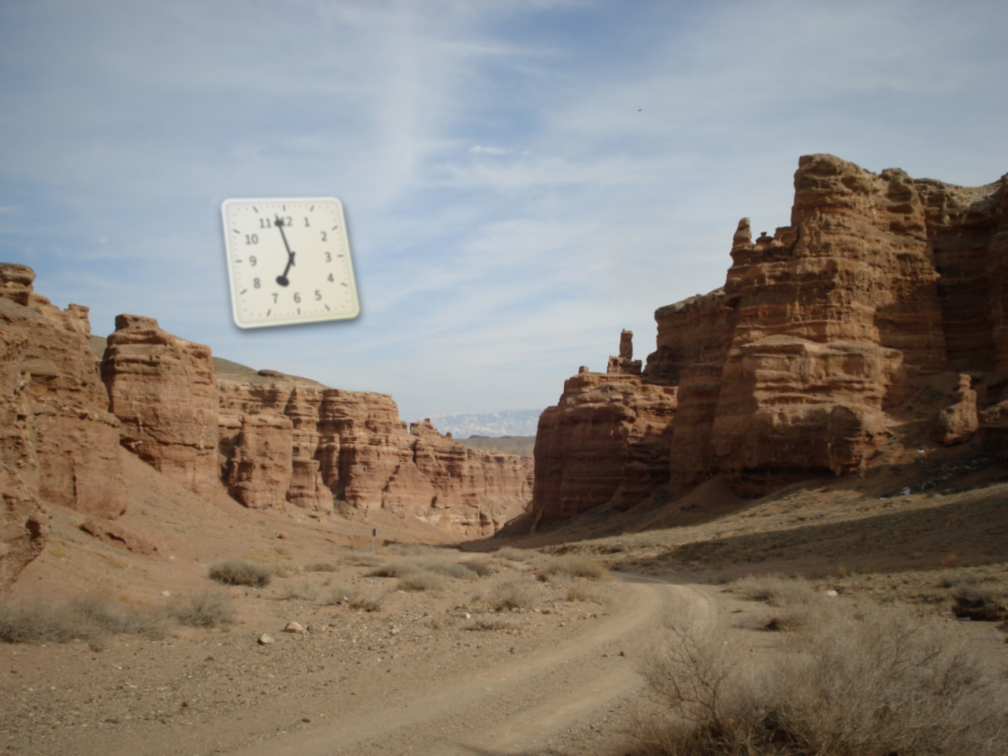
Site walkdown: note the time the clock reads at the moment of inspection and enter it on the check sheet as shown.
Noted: 6:58
